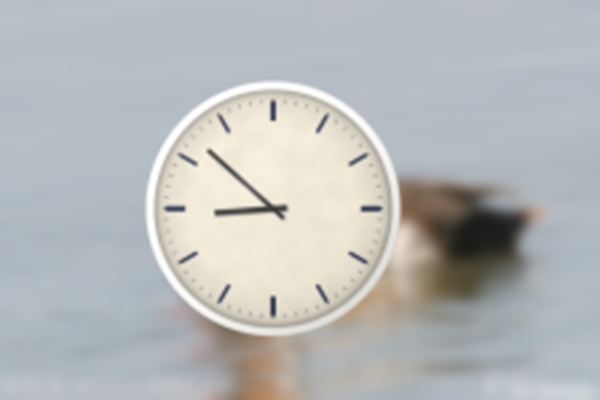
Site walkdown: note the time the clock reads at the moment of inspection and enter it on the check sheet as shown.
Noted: 8:52
